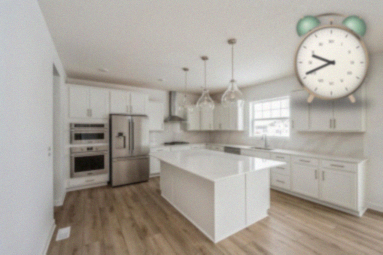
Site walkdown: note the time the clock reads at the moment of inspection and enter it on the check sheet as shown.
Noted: 9:41
